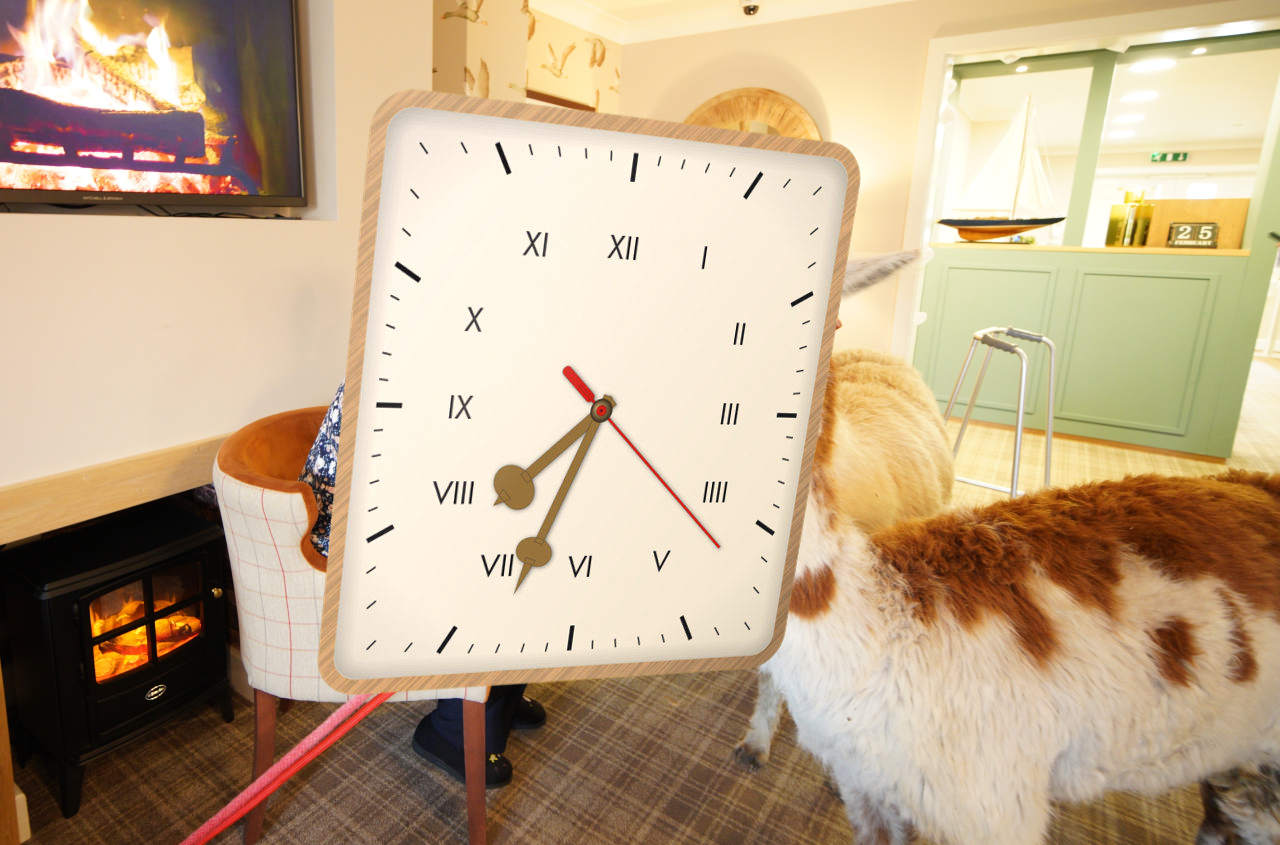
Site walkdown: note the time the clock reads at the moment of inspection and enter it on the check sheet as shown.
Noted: 7:33:22
